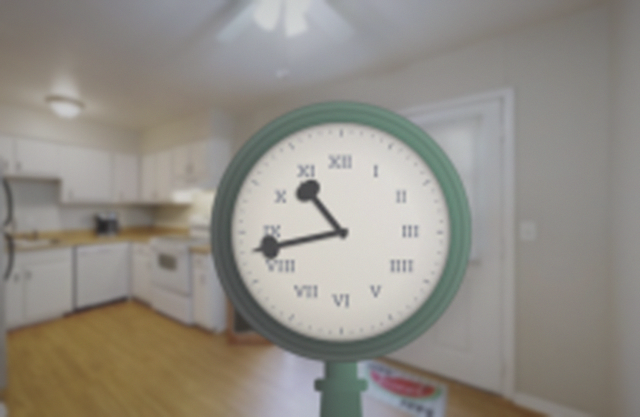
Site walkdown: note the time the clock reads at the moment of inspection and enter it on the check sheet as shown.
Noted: 10:43
